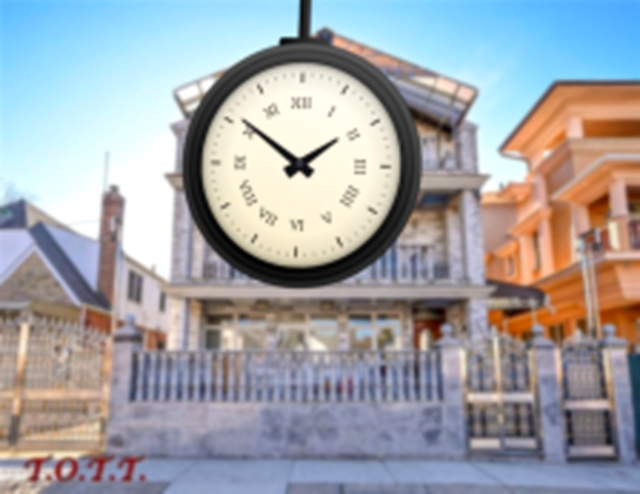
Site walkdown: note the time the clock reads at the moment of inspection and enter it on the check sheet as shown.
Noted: 1:51
